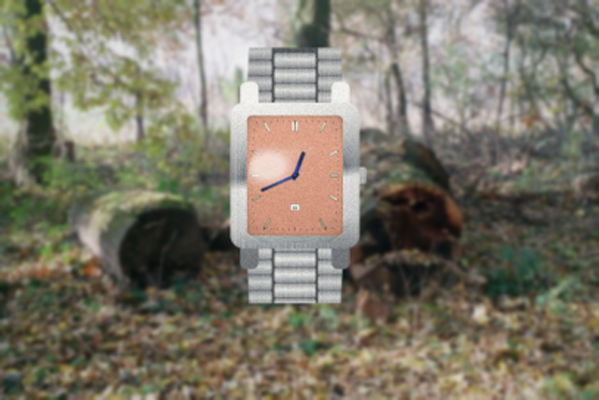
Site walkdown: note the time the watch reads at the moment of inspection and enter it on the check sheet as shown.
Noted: 12:41
